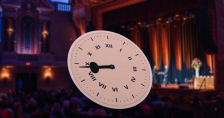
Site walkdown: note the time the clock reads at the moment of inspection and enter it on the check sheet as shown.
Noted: 8:44
